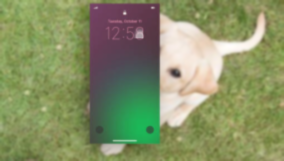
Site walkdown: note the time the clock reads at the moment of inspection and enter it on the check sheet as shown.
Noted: 12:58
